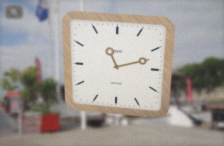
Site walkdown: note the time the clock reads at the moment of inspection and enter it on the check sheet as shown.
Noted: 11:12
